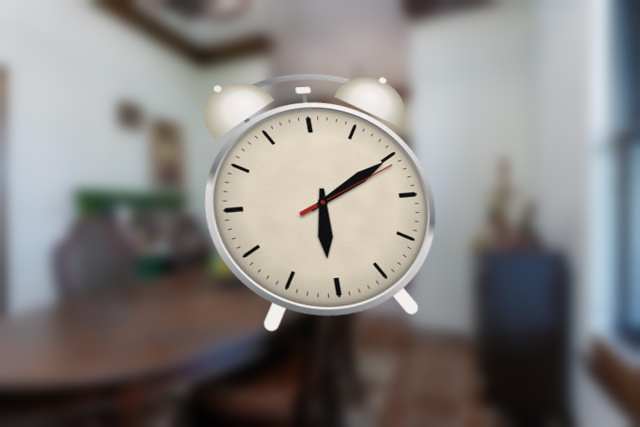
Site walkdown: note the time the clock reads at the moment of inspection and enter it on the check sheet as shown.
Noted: 6:10:11
